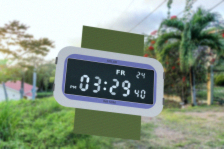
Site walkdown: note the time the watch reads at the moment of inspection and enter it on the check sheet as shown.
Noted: 3:29:40
